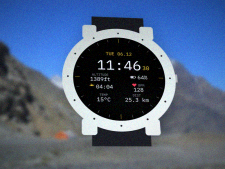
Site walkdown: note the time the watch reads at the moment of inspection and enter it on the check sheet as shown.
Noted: 11:46
